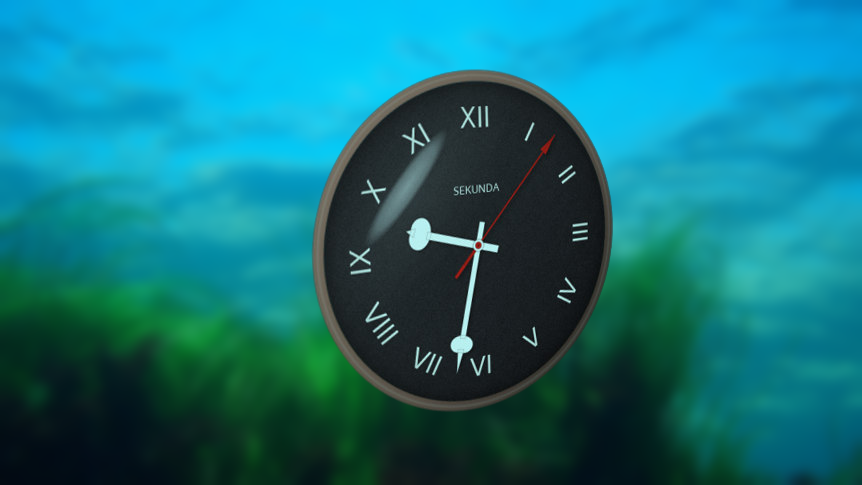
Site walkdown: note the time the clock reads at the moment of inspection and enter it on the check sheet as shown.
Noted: 9:32:07
